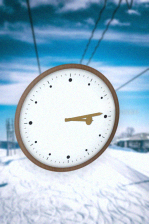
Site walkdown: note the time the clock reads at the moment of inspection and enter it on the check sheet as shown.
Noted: 3:14
